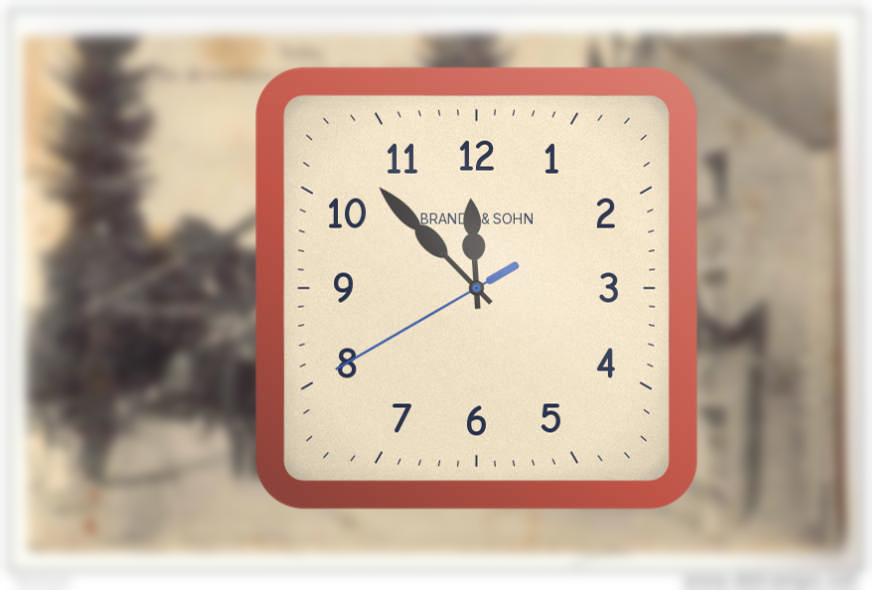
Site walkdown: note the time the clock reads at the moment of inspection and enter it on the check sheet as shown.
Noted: 11:52:40
